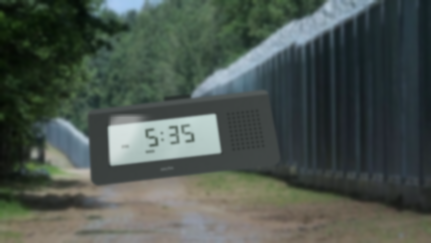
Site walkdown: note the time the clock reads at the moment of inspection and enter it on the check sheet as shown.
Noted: 5:35
